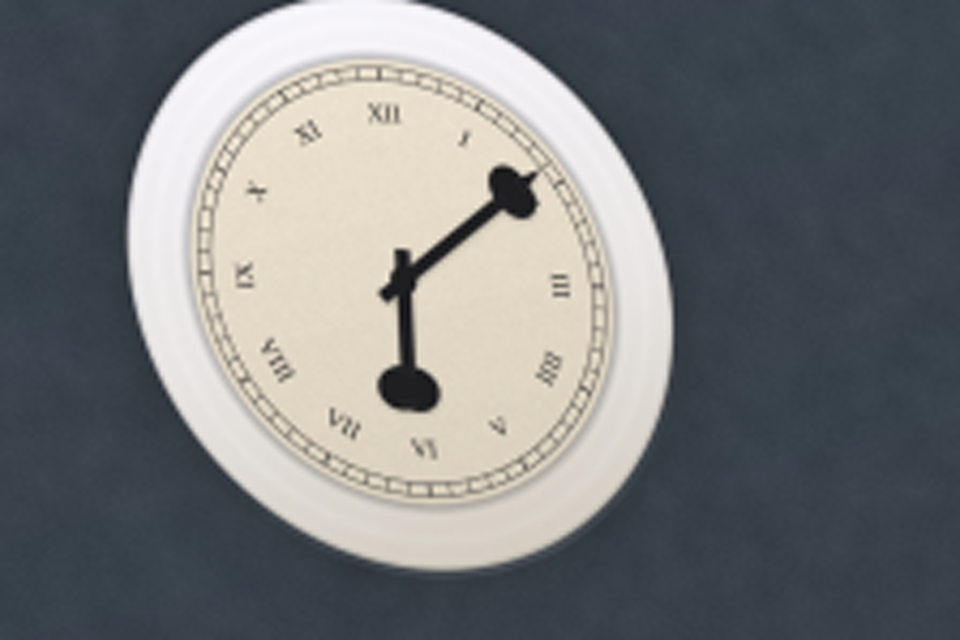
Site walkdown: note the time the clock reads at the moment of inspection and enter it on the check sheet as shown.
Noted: 6:09
